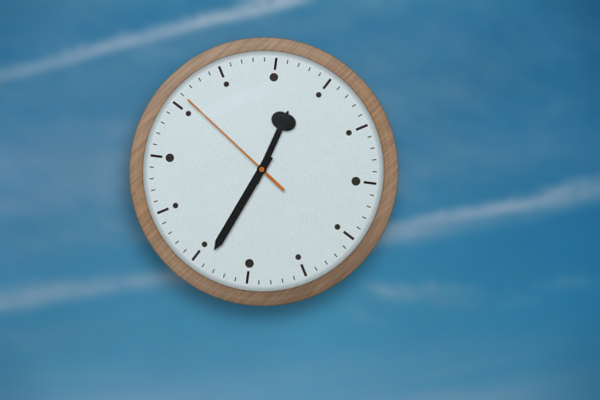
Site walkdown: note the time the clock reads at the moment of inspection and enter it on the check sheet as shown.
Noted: 12:33:51
